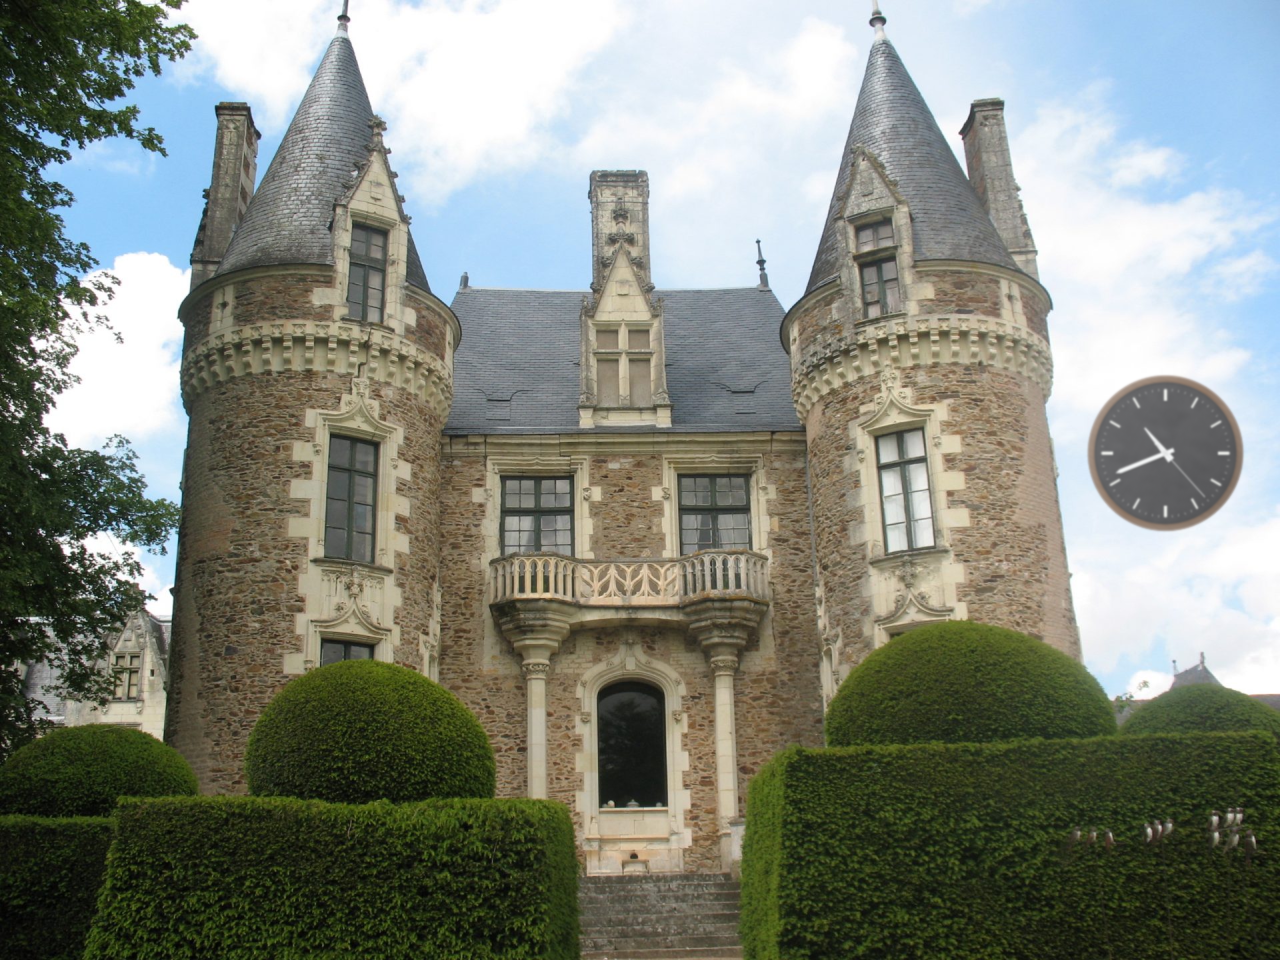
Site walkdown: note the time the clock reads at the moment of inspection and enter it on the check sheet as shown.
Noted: 10:41:23
